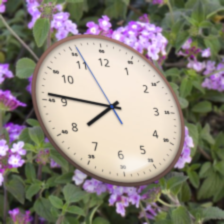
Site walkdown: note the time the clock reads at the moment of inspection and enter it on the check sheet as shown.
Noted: 7:45:56
